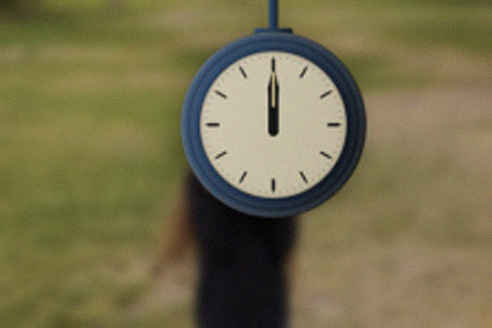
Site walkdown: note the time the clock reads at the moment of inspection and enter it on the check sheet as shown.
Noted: 12:00
